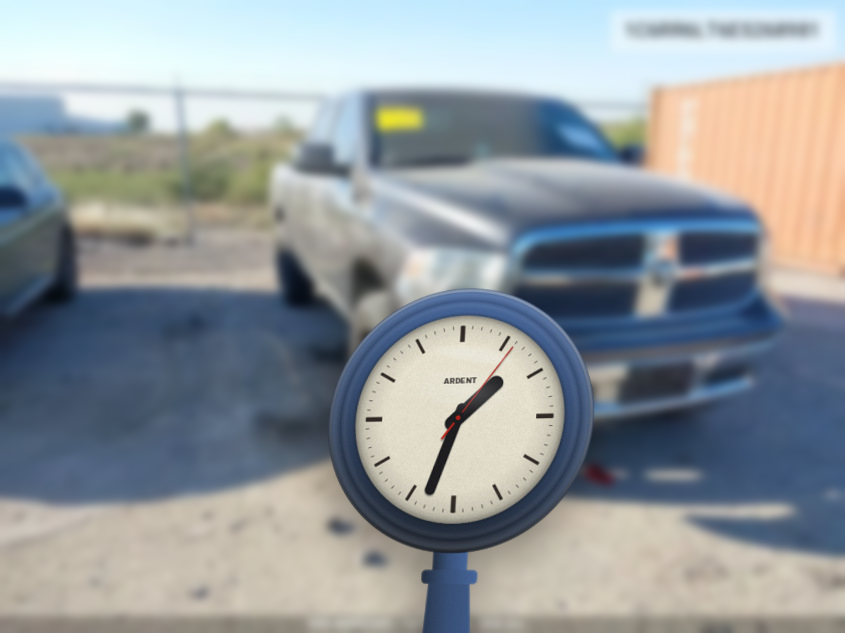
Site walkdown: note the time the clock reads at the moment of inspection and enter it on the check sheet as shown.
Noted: 1:33:06
